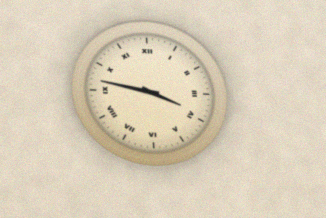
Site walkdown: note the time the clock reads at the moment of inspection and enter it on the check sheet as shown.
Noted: 3:47
